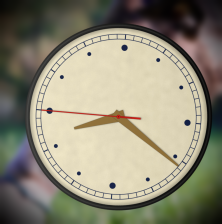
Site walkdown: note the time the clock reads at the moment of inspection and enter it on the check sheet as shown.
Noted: 8:20:45
